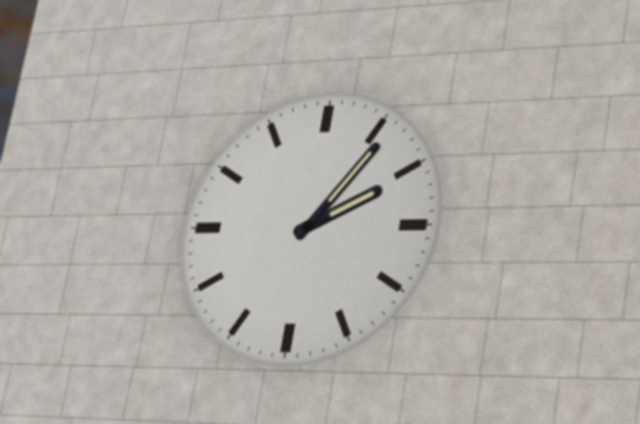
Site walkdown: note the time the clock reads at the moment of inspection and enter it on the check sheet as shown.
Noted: 2:06
